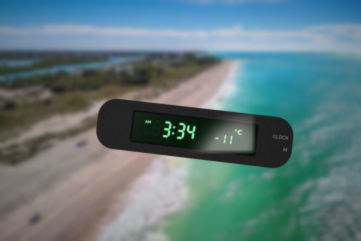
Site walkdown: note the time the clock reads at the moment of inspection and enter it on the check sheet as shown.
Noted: 3:34
